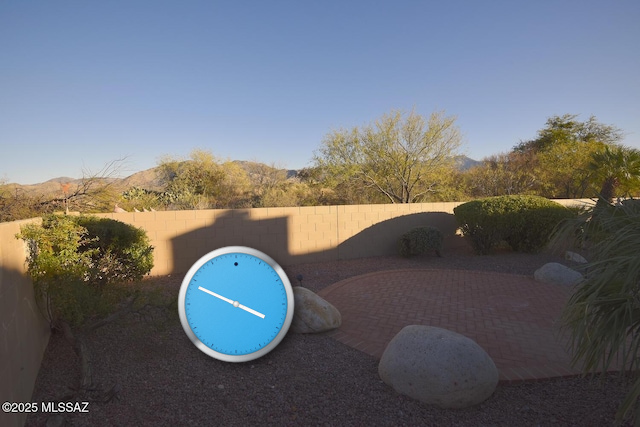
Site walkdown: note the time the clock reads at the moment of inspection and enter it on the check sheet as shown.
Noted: 3:49
